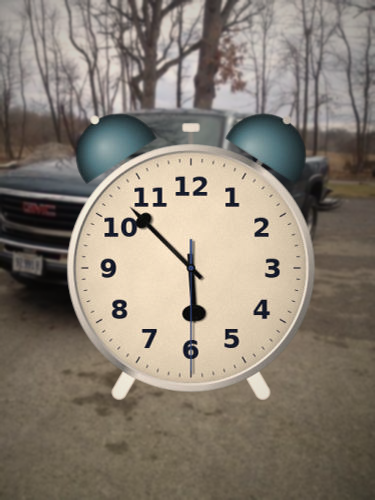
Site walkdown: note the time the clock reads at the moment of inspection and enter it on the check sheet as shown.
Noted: 5:52:30
